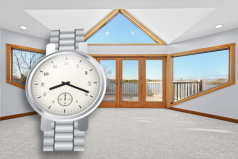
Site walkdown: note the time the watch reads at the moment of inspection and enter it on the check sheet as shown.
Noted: 8:19
